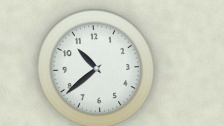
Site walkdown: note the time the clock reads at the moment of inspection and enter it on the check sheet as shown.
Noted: 10:39
